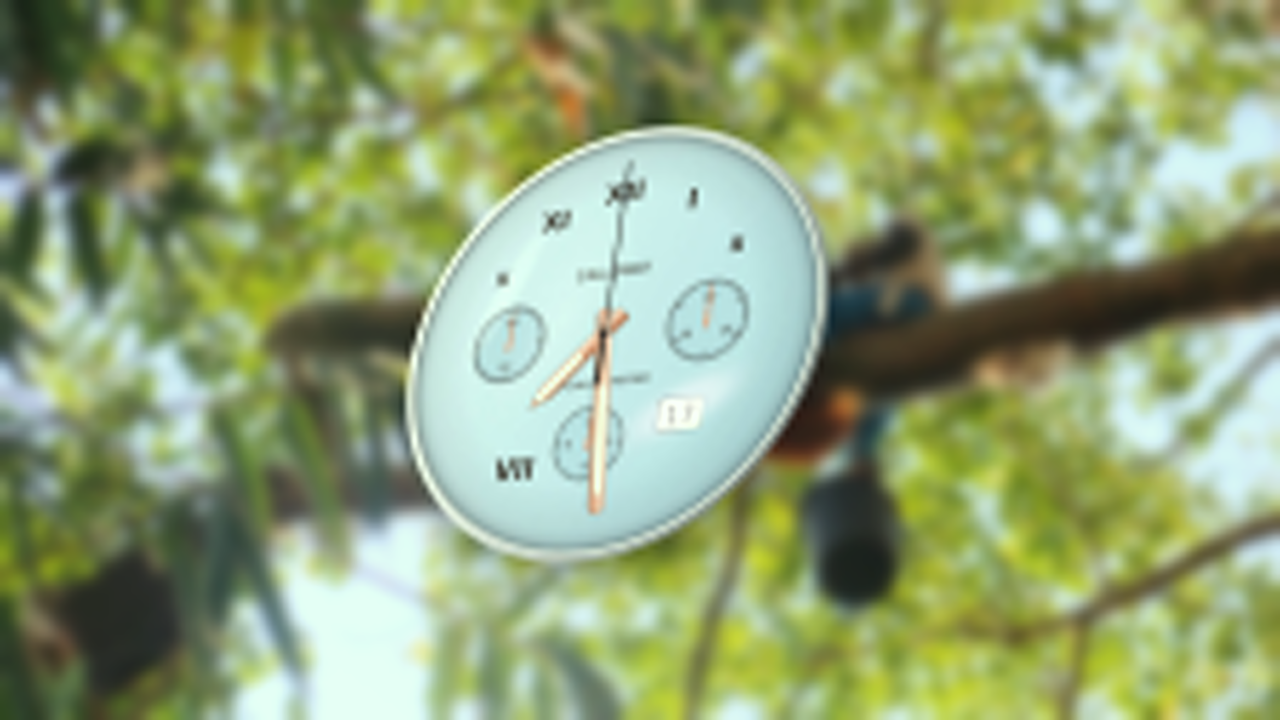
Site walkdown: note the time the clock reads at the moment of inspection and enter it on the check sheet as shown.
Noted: 7:29
